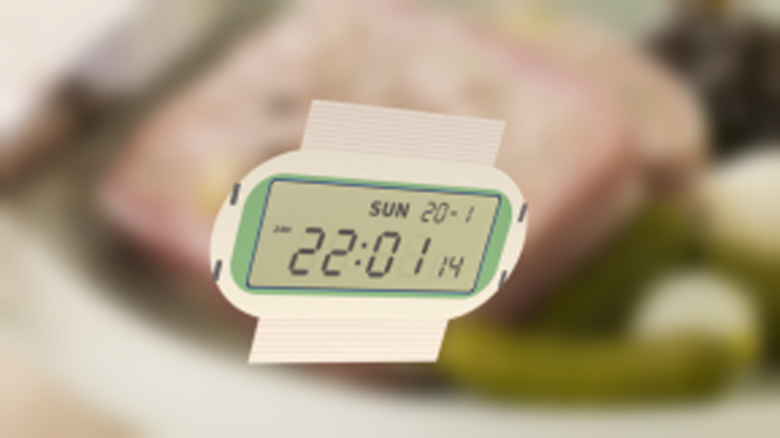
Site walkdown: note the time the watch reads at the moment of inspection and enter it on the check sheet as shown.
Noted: 22:01:14
